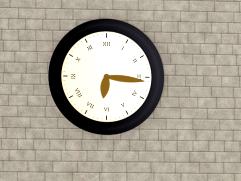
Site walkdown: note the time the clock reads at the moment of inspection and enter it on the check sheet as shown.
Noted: 6:16
